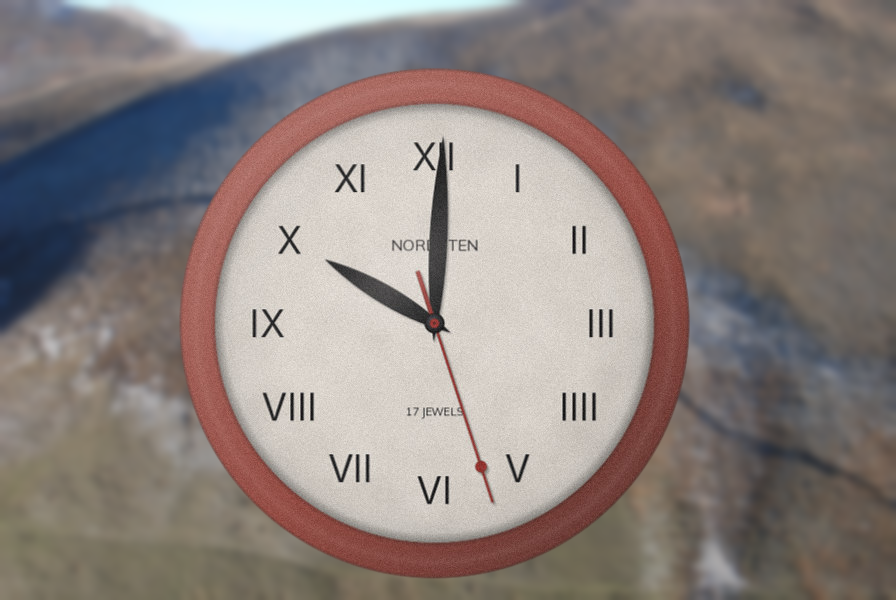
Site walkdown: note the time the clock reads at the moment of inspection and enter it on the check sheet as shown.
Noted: 10:00:27
